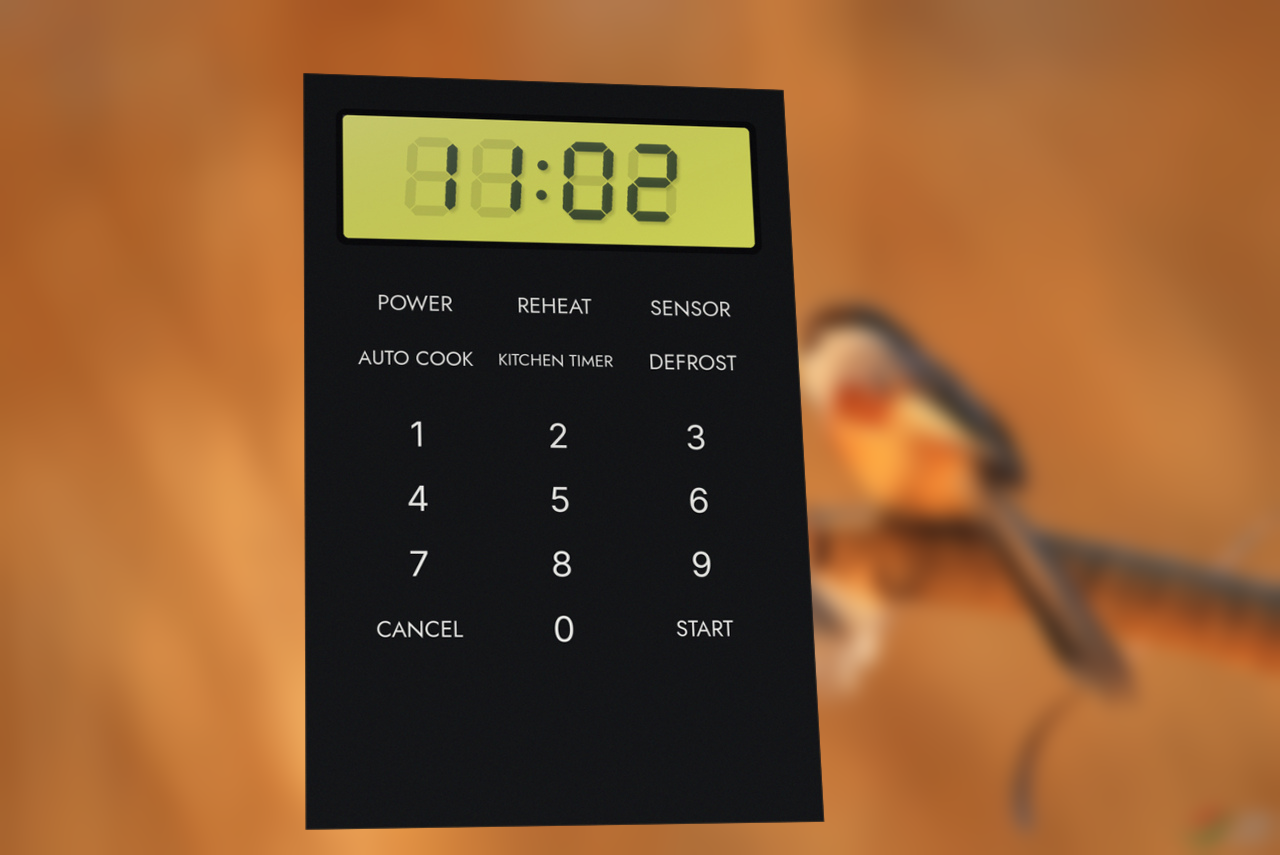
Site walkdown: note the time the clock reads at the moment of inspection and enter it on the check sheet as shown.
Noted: 11:02
